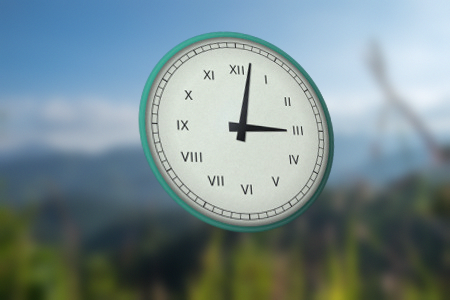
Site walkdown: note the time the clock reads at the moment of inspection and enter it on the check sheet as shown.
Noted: 3:02
